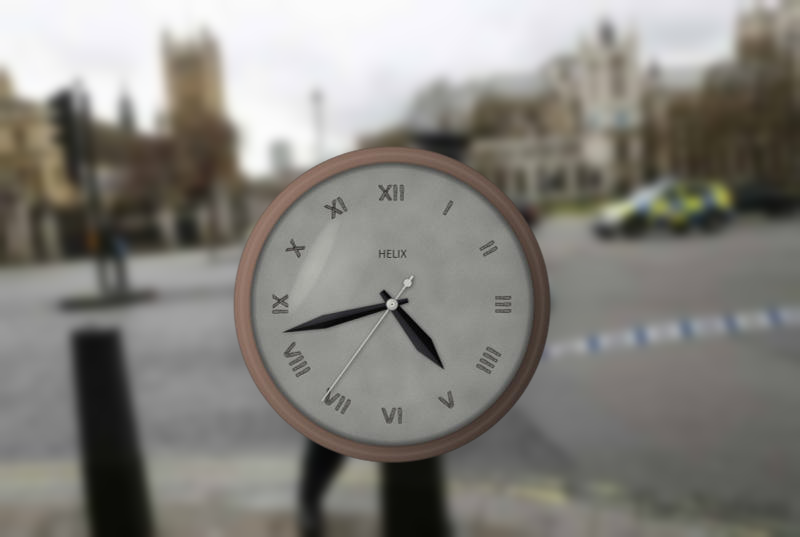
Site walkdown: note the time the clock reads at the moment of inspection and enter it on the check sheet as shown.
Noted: 4:42:36
